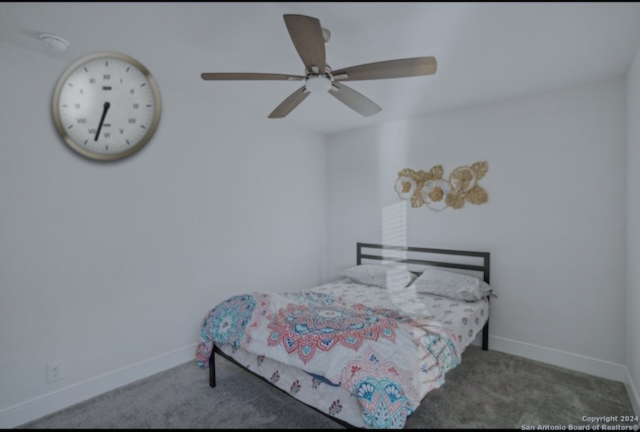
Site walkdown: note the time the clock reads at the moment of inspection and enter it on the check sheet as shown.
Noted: 6:33
